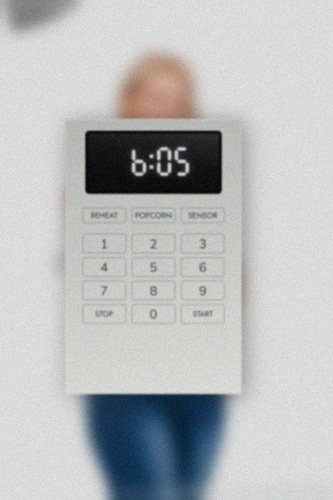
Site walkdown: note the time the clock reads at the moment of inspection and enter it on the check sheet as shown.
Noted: 6:05
